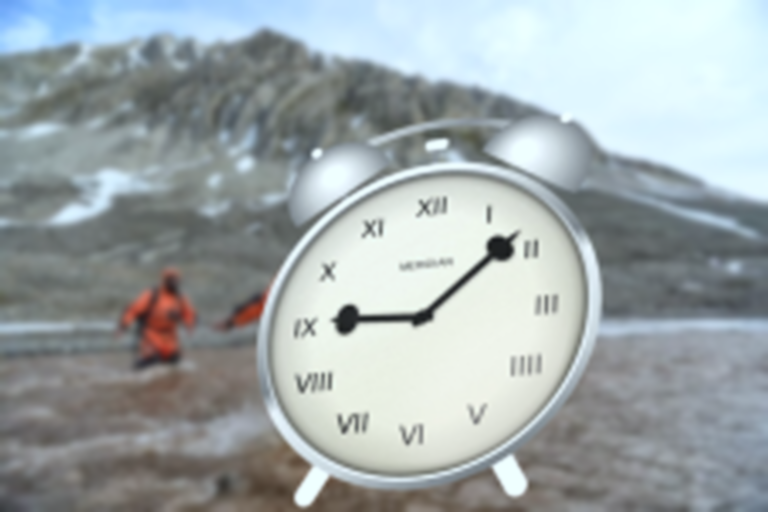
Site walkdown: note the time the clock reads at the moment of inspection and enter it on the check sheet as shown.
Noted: 9:08
